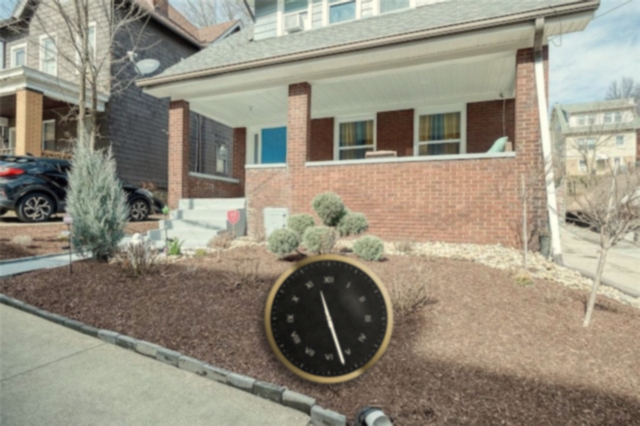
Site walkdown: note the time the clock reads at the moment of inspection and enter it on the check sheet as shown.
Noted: 11:27
